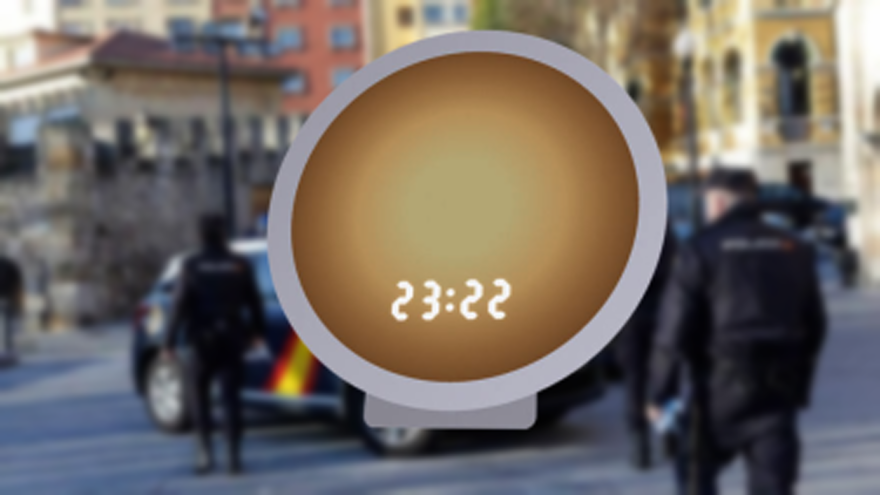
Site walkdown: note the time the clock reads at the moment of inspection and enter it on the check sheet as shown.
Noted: 23:22
